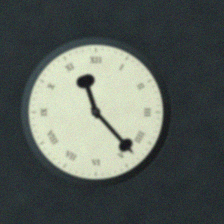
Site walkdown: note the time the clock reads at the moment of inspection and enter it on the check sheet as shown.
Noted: 11:23
